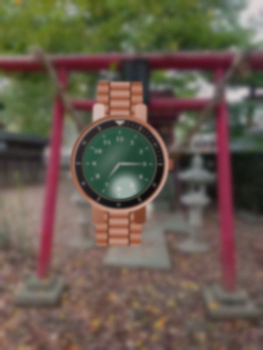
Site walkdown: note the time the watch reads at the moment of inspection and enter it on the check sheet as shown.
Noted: 7:15
